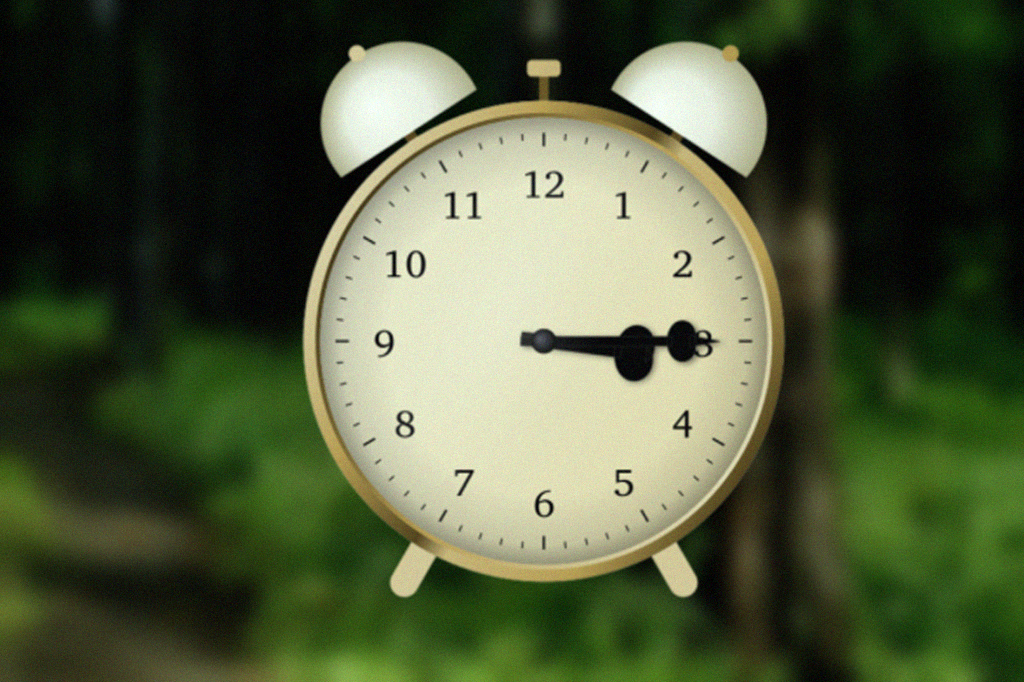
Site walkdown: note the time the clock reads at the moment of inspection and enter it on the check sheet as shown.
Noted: 3:15
